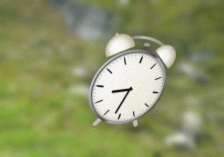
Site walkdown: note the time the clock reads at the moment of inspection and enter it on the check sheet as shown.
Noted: 8:32
